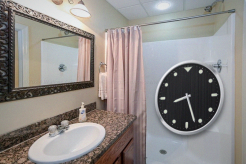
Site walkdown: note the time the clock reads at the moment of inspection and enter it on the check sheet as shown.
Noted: 8:27
